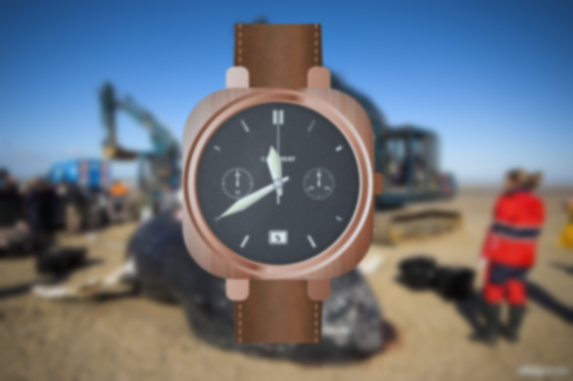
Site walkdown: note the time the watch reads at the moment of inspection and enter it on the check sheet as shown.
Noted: 11:40
